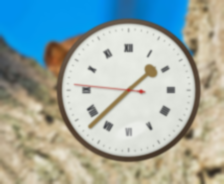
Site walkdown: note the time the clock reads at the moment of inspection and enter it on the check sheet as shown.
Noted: 1:37:46
